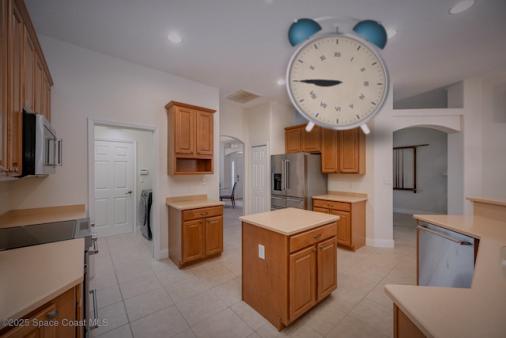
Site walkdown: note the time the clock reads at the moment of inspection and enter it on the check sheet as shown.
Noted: 8:45
